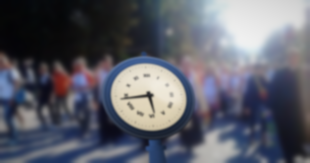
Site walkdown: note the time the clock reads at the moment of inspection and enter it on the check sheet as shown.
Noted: 5:44
